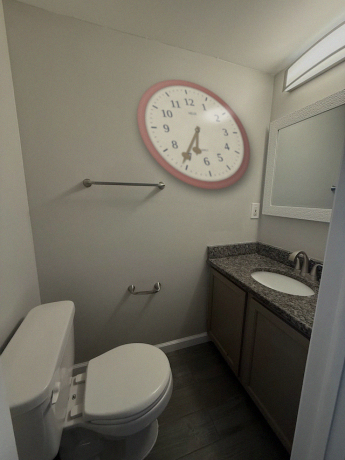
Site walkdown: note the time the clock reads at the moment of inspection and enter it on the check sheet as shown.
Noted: 6:36
